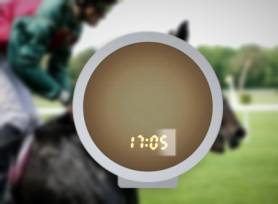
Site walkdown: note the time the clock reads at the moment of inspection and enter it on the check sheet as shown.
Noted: 17:05
